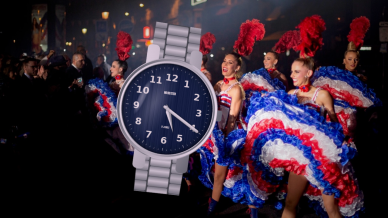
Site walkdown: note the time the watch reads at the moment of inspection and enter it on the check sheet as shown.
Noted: 5:20
